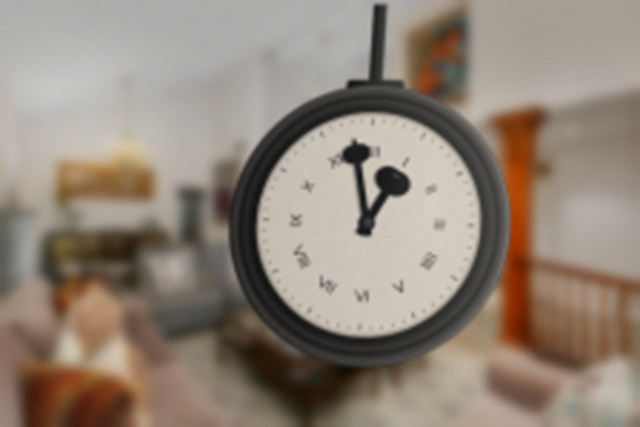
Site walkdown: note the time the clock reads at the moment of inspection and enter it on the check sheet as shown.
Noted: 12:58
